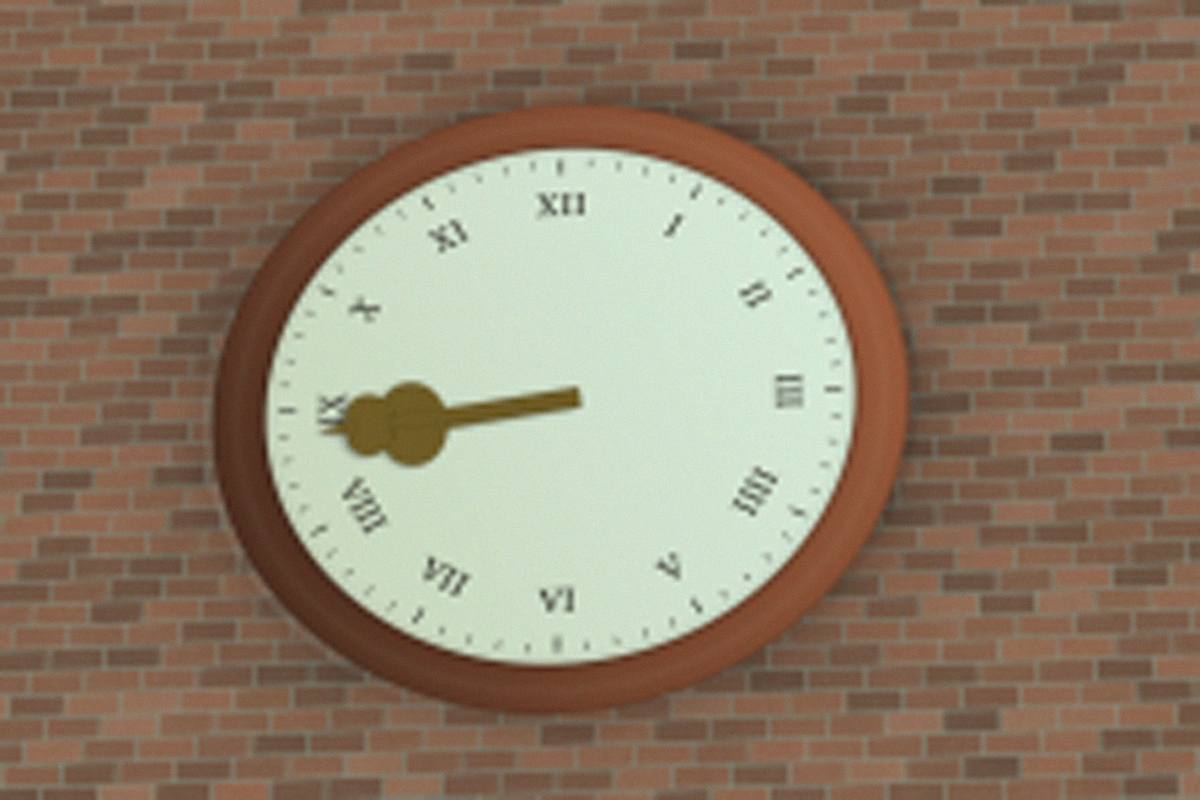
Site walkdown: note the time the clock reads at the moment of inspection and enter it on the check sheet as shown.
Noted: 8:44
